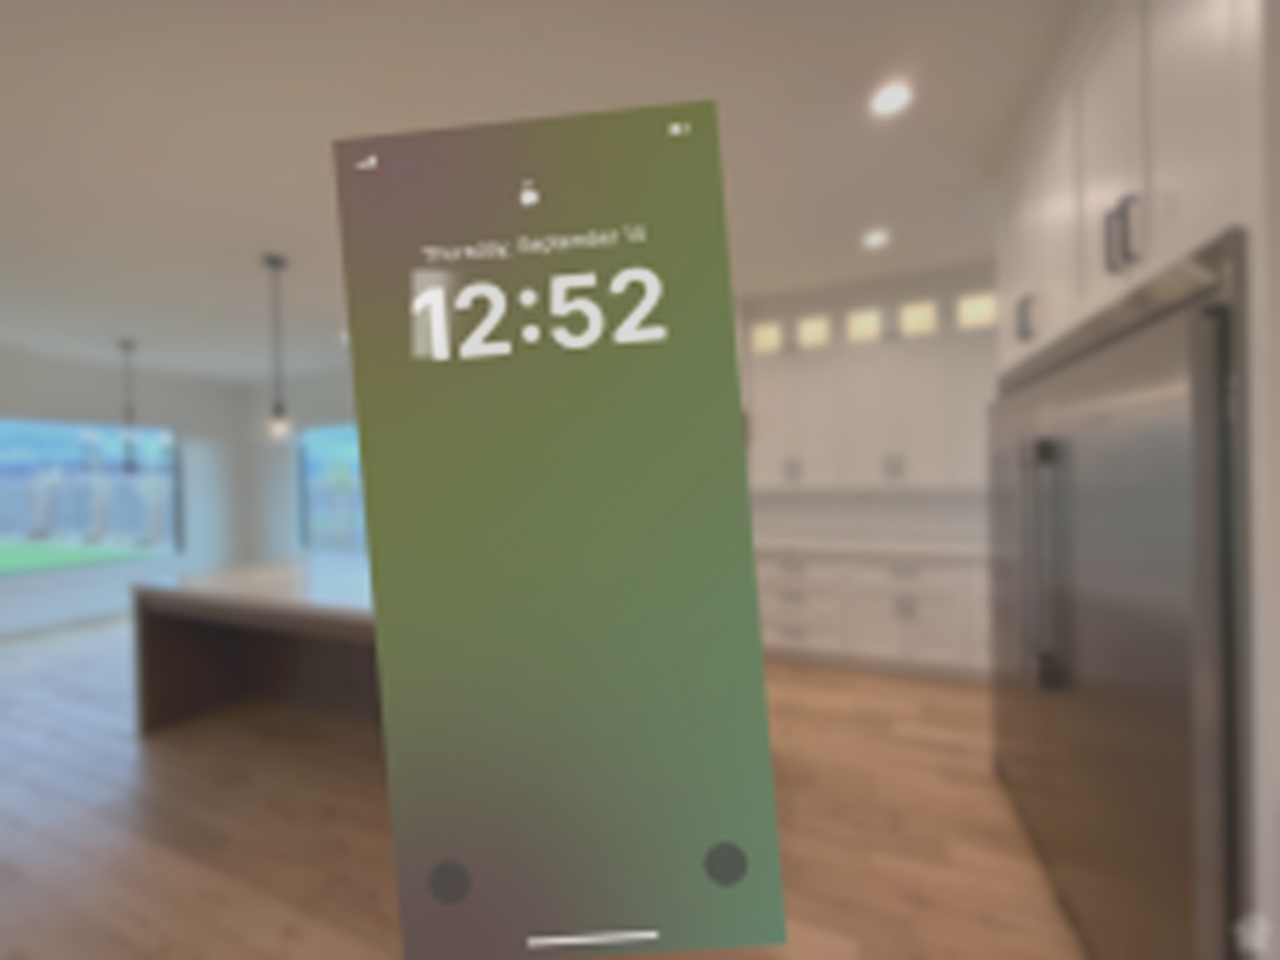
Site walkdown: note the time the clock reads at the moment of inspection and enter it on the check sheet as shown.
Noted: 12:52
